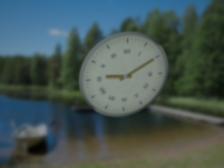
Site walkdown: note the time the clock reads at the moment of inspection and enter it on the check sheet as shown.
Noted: 9:10
